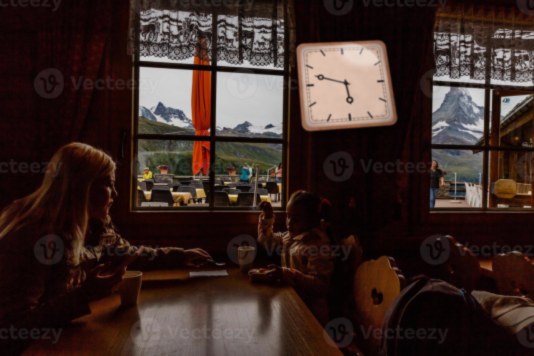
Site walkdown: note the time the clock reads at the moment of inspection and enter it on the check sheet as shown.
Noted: 5:48
